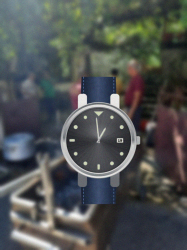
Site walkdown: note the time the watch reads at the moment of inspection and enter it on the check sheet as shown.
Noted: 12:59
